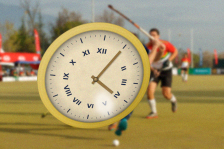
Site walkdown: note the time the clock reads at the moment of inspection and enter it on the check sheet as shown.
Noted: 4:05
